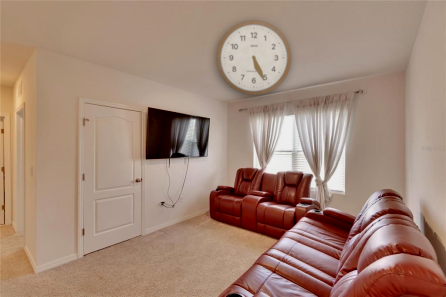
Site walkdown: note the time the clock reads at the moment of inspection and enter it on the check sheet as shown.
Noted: 5:26
